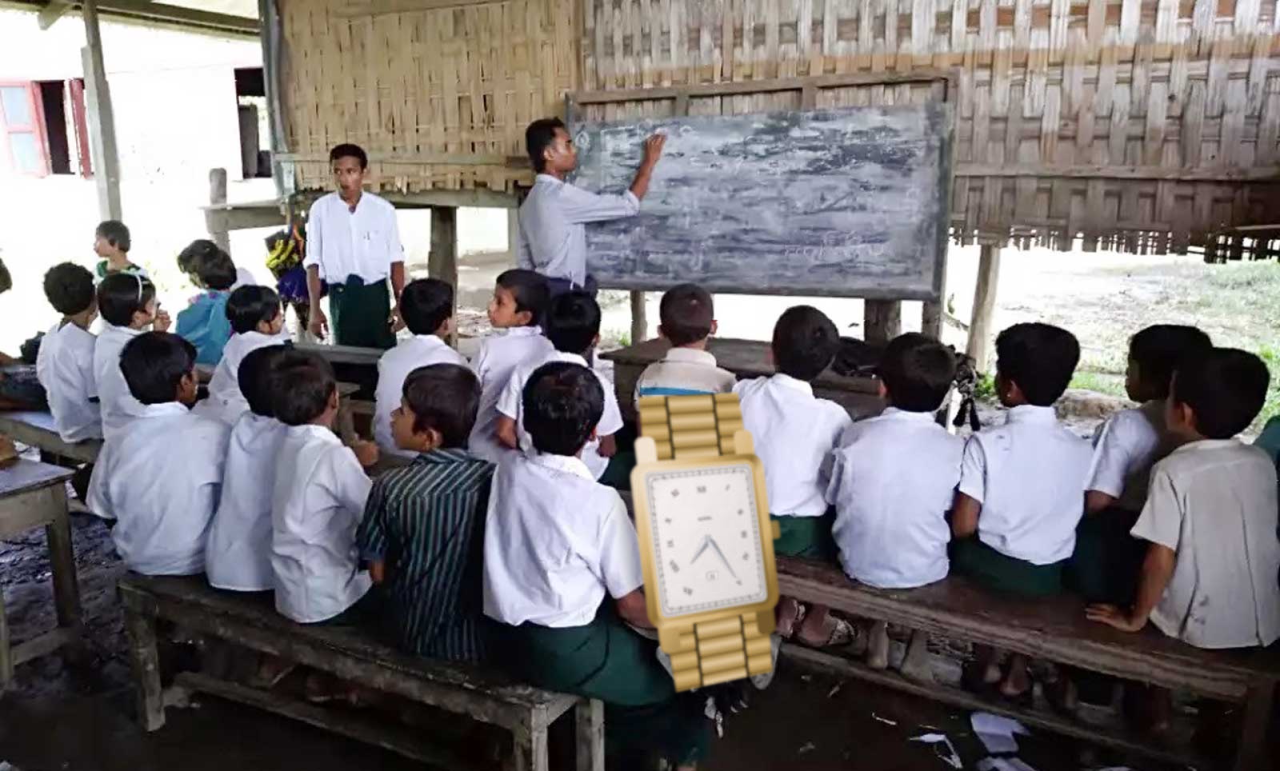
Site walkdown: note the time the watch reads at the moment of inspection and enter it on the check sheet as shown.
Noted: 7:25
